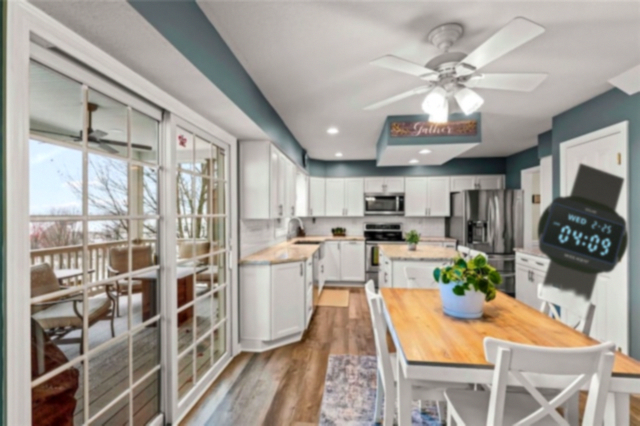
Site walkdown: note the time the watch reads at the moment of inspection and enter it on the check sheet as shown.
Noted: 4:09
